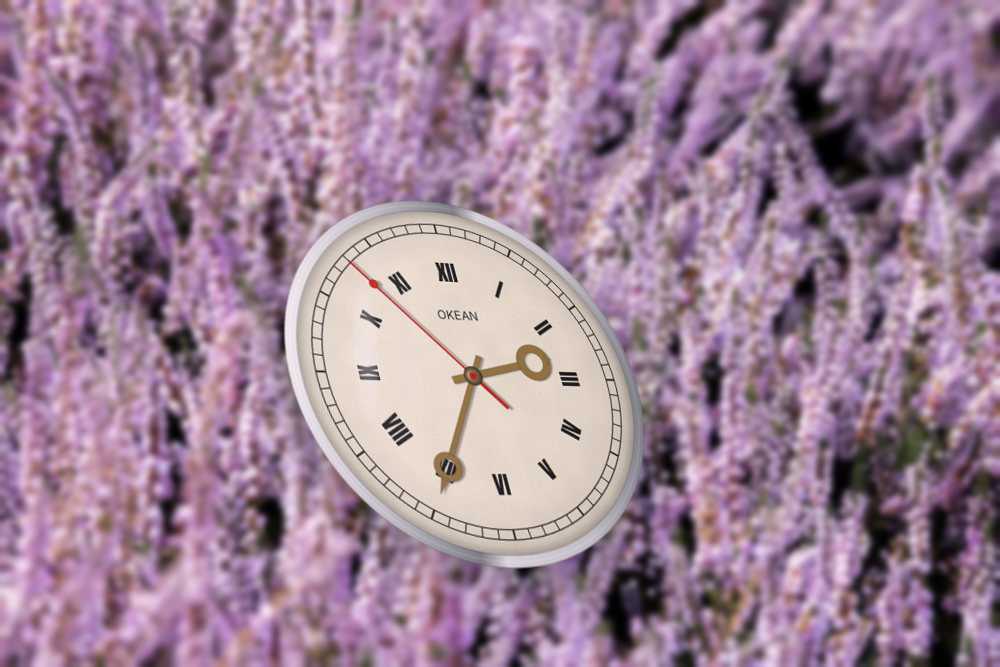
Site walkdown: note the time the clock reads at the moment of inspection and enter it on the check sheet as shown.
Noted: 2:34:53
